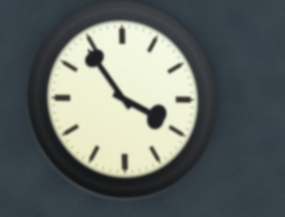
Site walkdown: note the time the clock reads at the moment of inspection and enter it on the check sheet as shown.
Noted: 3:54
